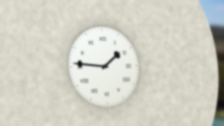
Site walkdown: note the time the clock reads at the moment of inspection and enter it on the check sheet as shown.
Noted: 1:46
